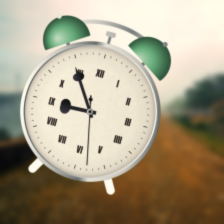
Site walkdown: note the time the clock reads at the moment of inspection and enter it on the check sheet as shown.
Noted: 8:54:28
